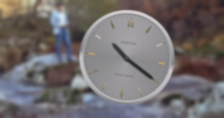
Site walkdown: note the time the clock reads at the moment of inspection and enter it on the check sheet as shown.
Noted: 10:20
